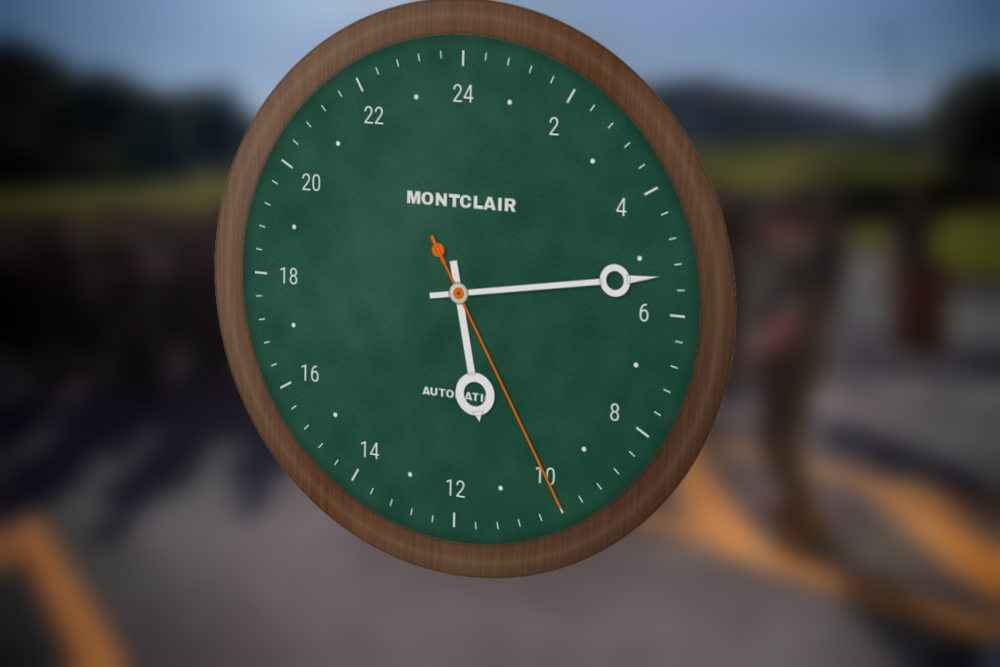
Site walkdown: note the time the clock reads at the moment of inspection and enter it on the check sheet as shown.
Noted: 11:13:25
